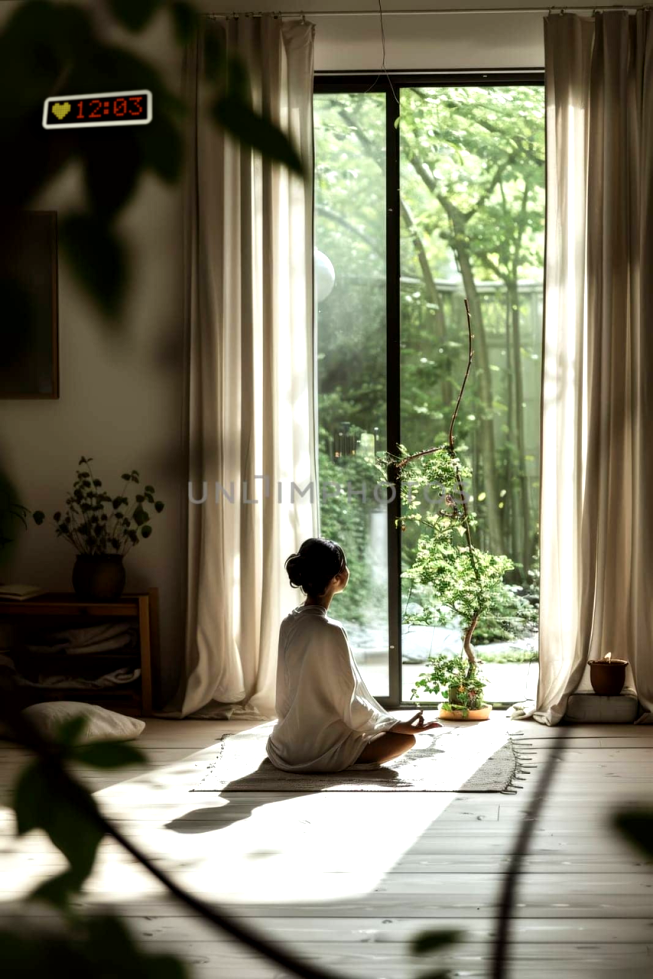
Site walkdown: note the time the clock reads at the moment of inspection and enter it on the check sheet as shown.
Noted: 12:03
